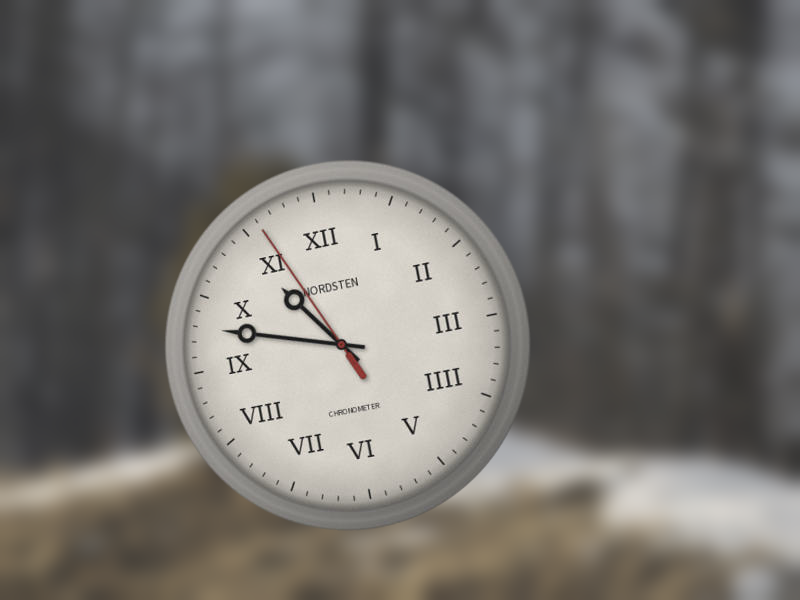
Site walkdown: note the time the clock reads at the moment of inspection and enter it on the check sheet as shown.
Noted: 10:47:56
